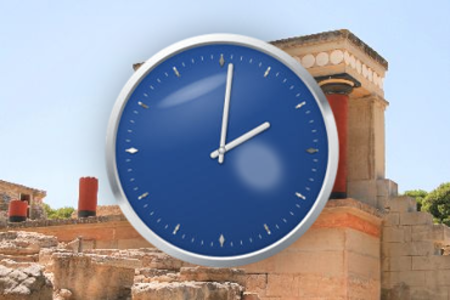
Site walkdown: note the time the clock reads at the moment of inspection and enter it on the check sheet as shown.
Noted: 2:01
